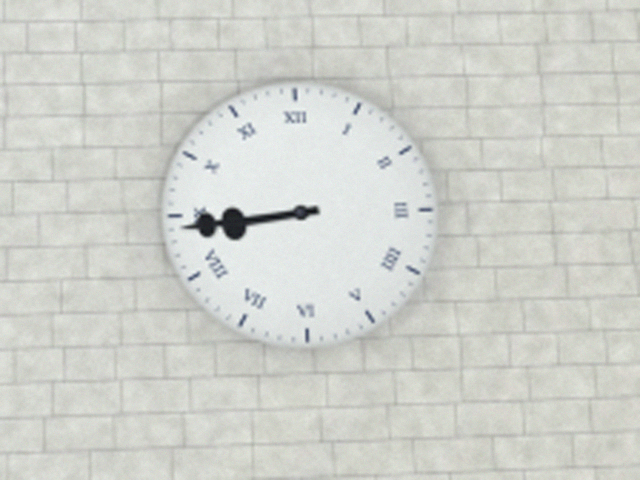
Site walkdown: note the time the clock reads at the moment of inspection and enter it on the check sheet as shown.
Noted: 8:44
